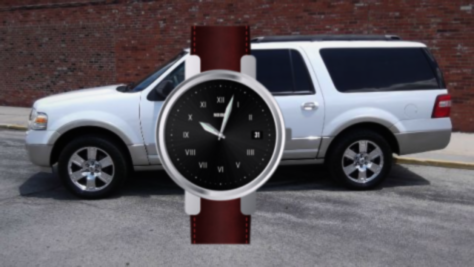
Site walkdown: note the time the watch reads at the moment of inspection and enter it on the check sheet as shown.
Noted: 10:03
